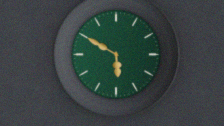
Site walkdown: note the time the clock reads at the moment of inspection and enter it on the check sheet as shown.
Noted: 5:50
